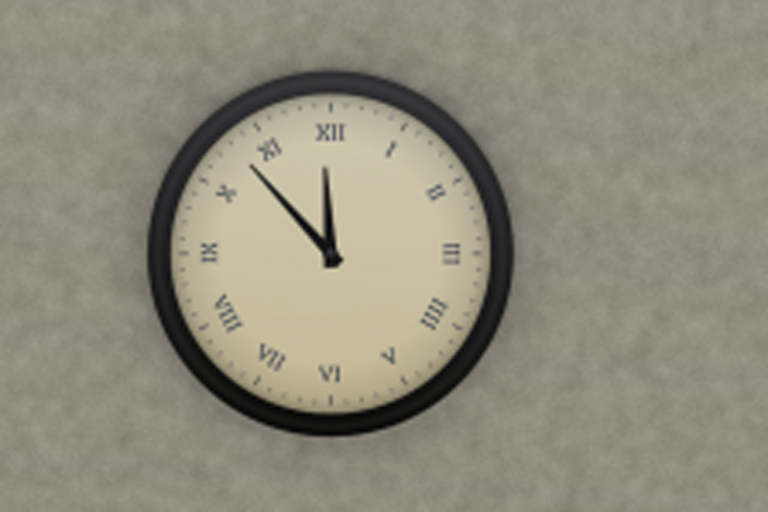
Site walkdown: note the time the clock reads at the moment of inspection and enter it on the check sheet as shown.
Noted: 11:53
